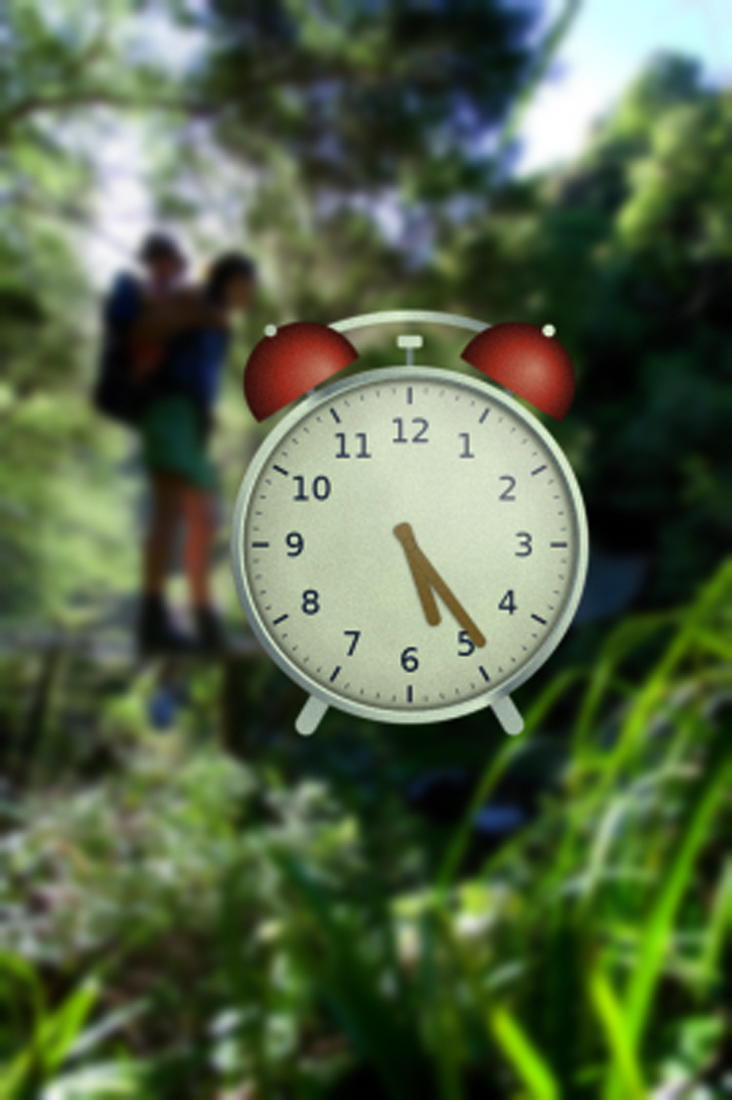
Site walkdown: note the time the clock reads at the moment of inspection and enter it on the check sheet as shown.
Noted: 5:24
